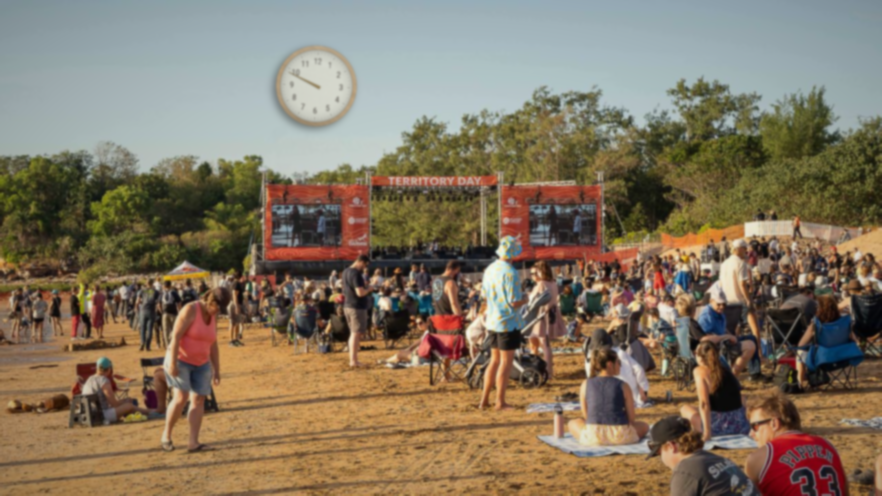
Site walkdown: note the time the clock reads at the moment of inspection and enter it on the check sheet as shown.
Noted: 9:49
